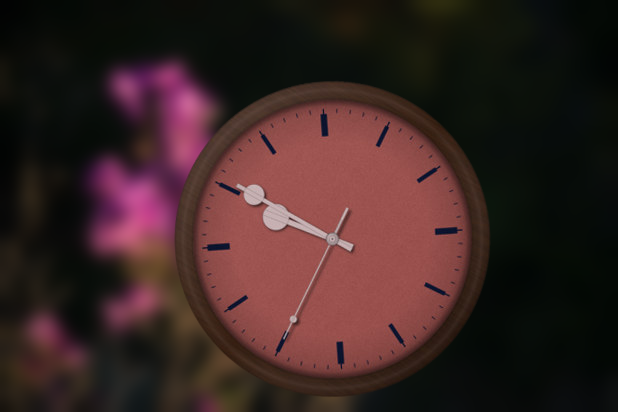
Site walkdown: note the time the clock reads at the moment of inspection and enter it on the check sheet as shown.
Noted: 9:50:35
